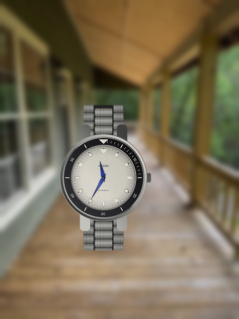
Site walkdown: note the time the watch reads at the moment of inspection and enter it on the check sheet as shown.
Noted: 11:35
